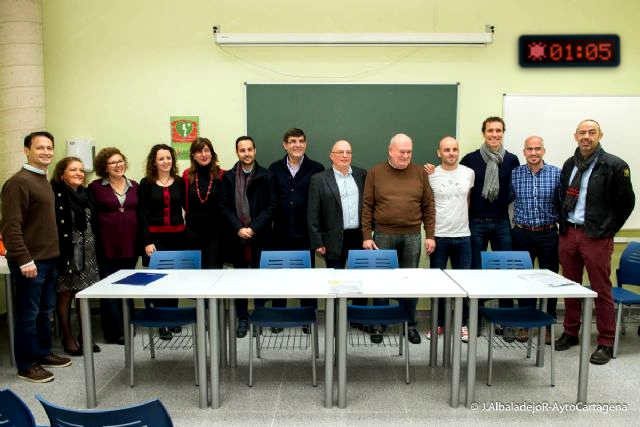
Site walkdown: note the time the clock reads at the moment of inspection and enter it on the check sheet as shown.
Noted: 1:05
